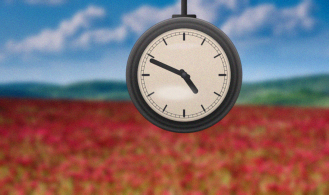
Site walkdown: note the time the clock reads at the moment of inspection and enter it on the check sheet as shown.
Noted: 4:49
